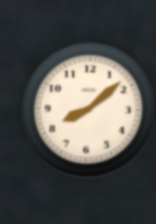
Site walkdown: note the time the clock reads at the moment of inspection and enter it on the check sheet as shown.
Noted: 8:08
